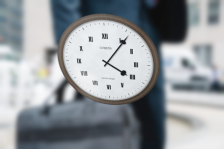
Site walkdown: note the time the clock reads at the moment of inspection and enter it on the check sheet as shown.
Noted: 4:06
